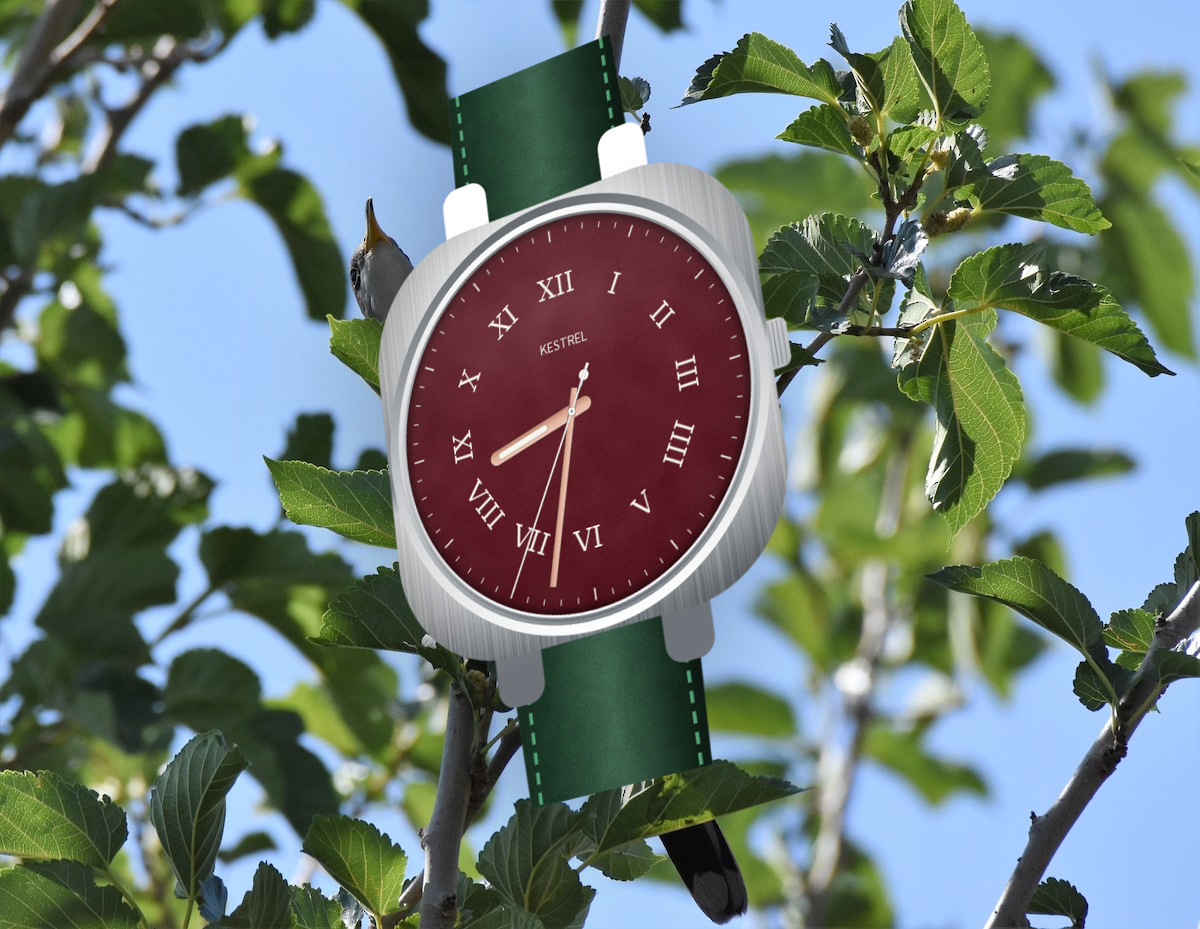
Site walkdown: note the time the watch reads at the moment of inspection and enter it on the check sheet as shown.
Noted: 8:32:35
